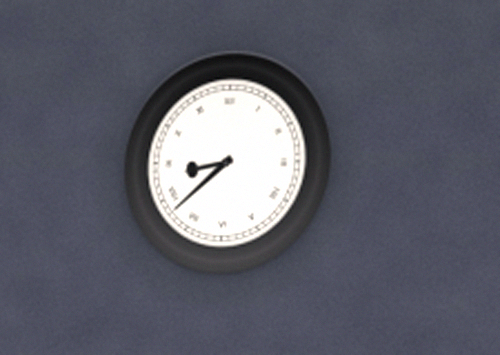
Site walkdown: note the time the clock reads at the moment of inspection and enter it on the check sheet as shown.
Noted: 8:38
